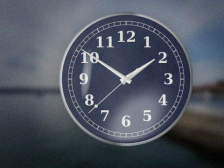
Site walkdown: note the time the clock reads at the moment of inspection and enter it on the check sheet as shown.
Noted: 1:50:38
